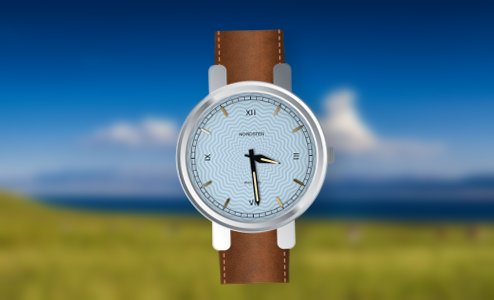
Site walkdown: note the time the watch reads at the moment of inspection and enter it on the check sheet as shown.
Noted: 3:29
